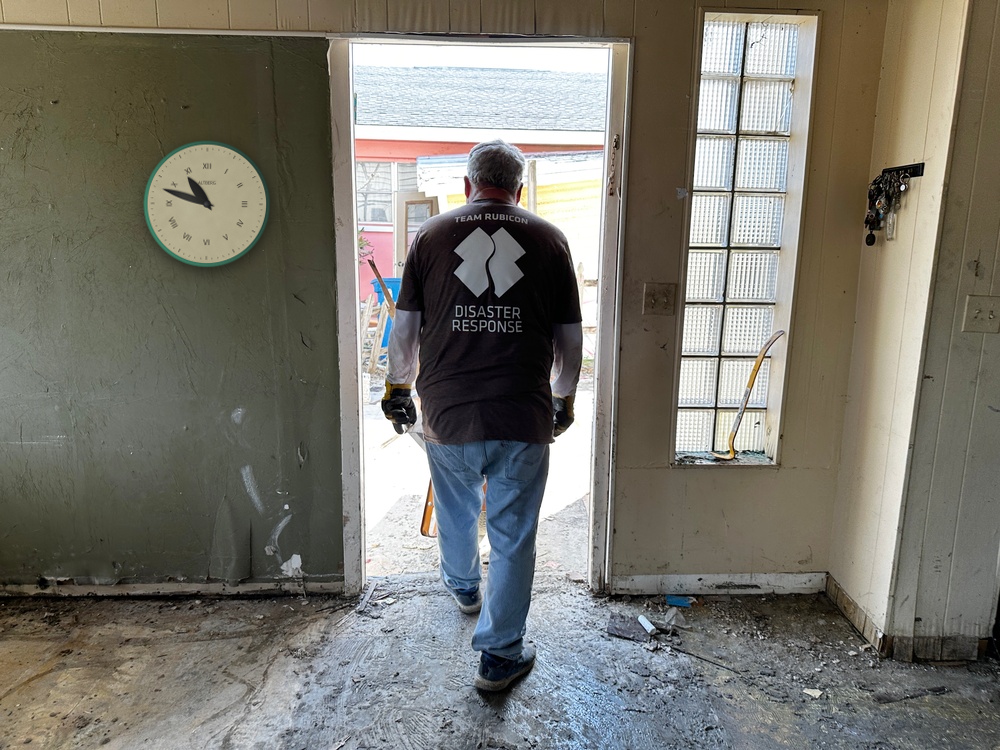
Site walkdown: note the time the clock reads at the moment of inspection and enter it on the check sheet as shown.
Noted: 10:48
